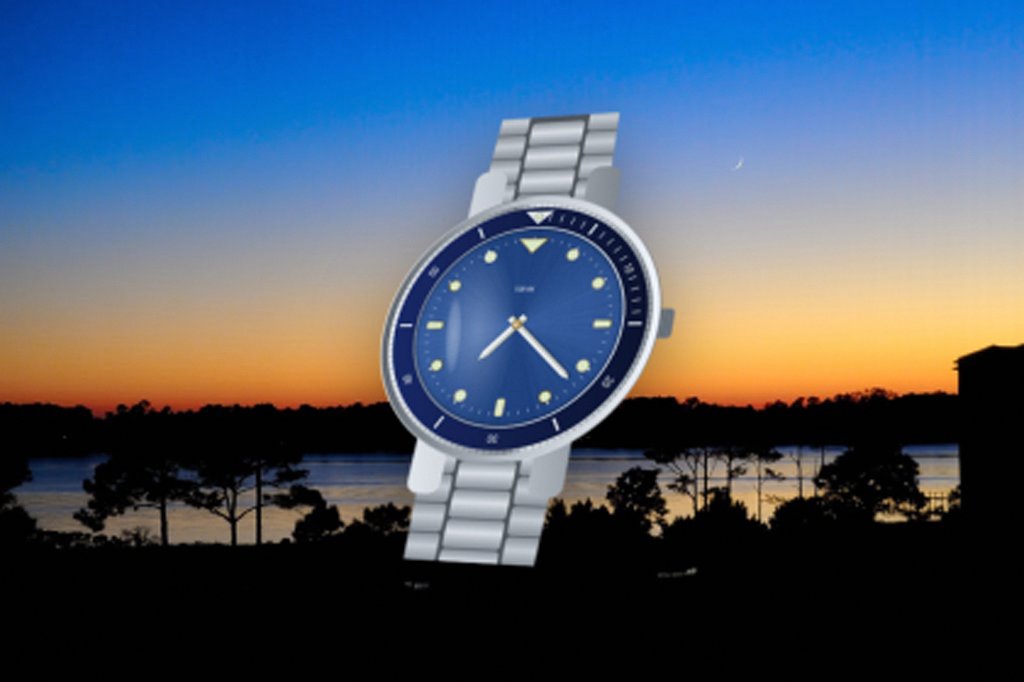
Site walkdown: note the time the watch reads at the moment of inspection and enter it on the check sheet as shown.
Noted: 7:22
